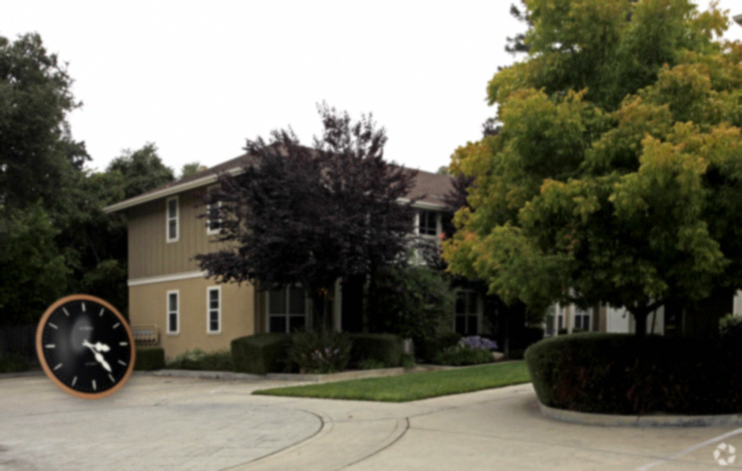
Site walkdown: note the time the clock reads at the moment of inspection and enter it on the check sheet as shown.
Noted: 3:24
